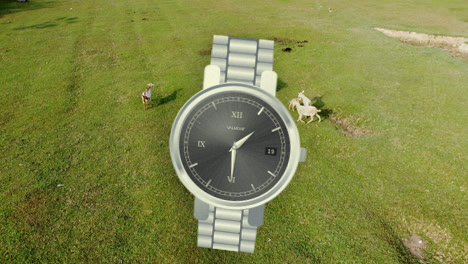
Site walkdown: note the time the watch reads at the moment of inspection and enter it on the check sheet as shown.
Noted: 1:30
